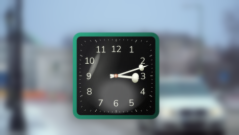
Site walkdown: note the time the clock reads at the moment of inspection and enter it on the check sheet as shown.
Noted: 3:12
